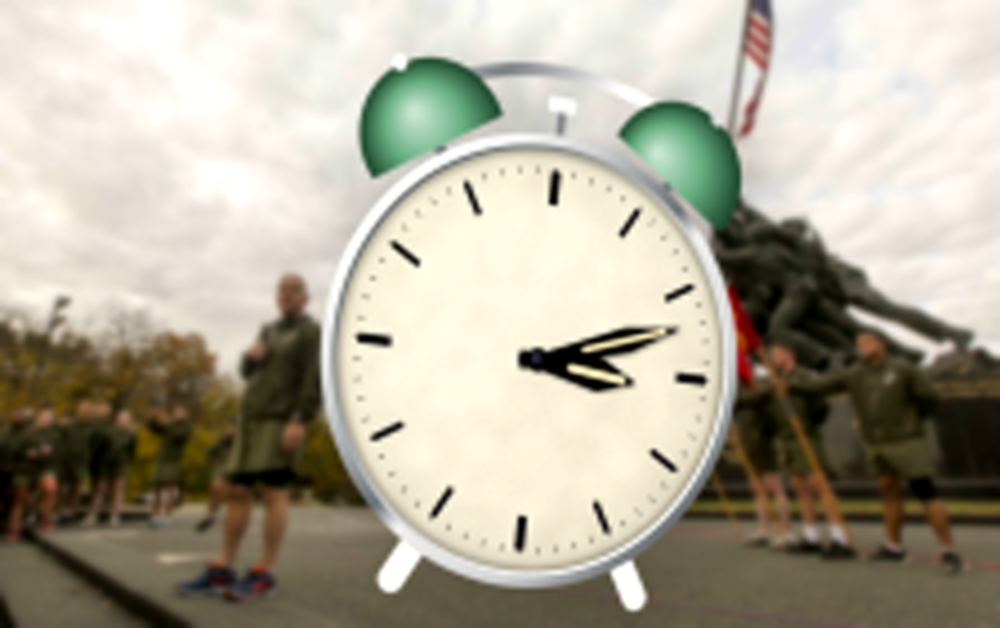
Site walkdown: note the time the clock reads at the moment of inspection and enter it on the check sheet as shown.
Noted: 3:12
